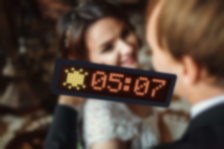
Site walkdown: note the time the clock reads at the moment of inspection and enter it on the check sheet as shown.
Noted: 5:07
